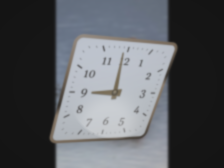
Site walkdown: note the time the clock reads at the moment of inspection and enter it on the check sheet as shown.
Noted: 8:59
